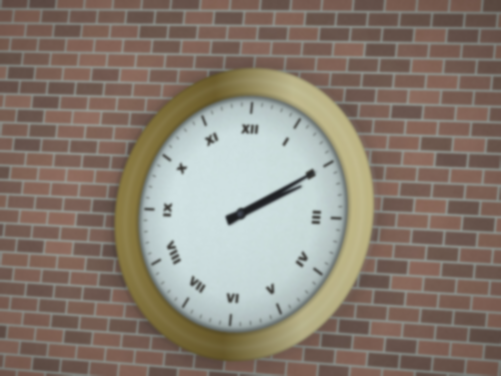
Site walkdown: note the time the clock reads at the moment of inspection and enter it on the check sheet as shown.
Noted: 2:10
